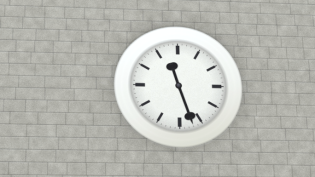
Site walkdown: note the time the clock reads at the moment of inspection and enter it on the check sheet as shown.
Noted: 11:27
